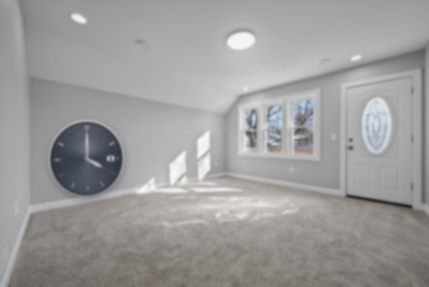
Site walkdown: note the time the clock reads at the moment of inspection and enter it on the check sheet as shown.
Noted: 4:00
